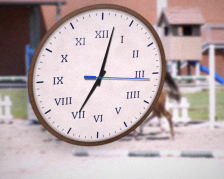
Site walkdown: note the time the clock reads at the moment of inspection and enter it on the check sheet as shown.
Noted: 7:02:16
